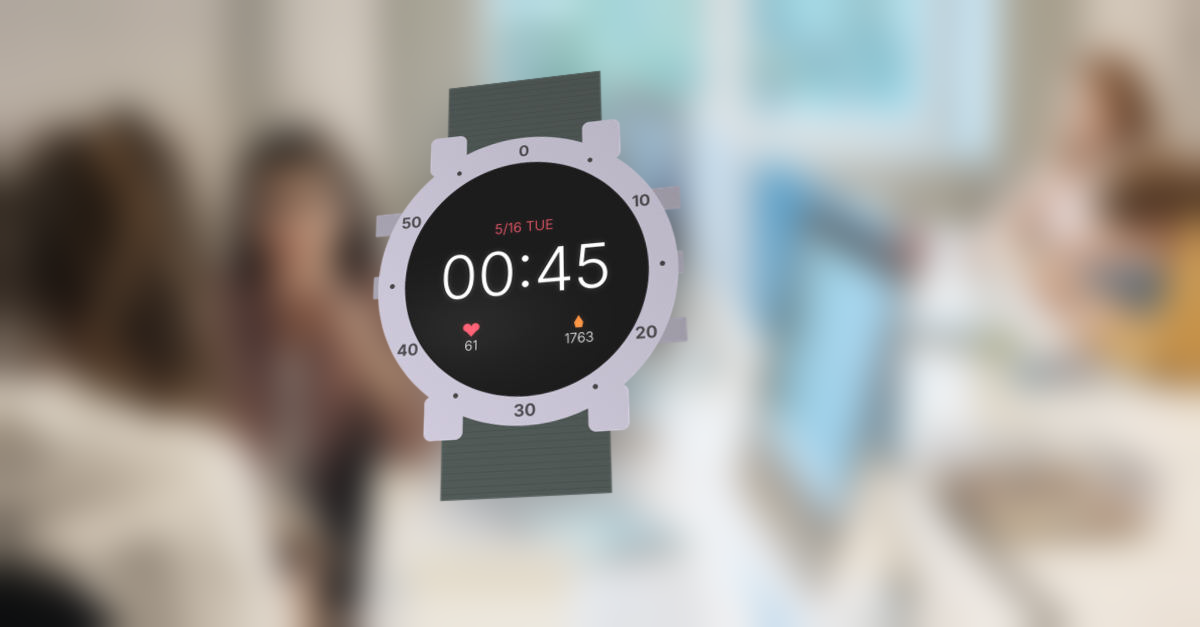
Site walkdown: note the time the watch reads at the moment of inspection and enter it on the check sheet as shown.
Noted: 0:45
